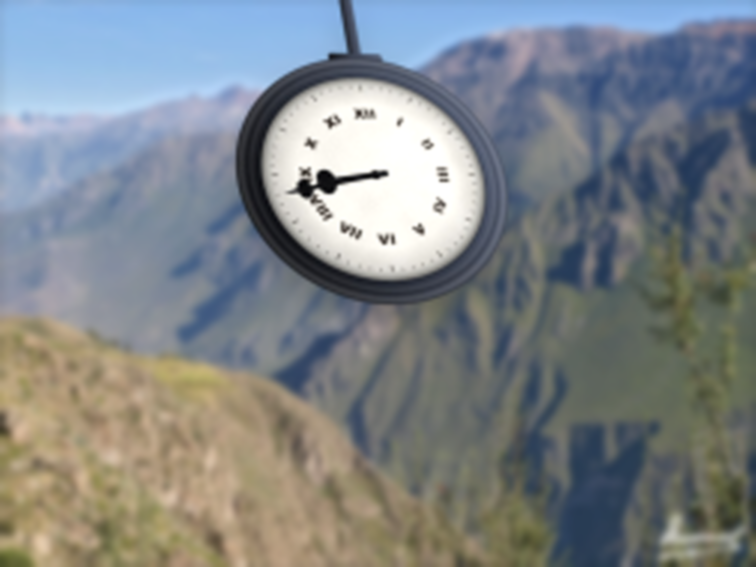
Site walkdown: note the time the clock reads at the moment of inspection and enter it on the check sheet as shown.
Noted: 8:43
